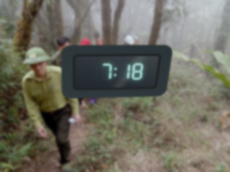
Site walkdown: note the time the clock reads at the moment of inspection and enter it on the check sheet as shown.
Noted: 7:18
